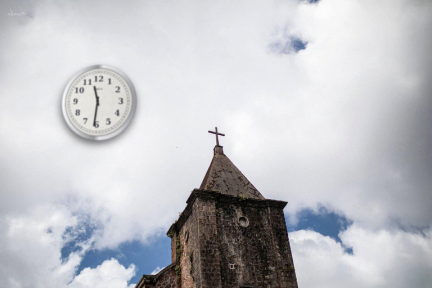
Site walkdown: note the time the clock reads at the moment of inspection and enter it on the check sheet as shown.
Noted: 11:31
